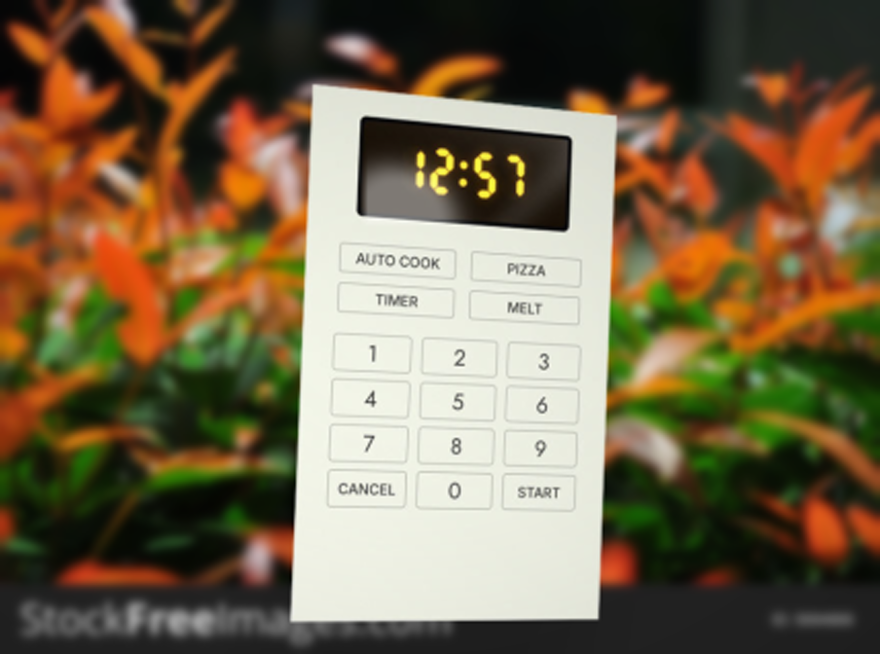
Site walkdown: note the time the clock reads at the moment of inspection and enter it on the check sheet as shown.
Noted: 12:57
